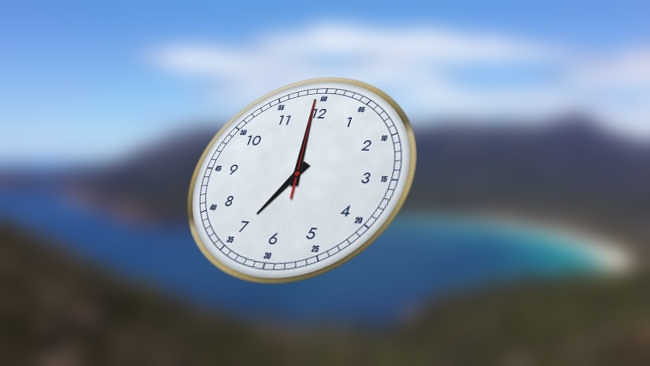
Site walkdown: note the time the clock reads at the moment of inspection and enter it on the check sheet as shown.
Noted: 6:58:59
